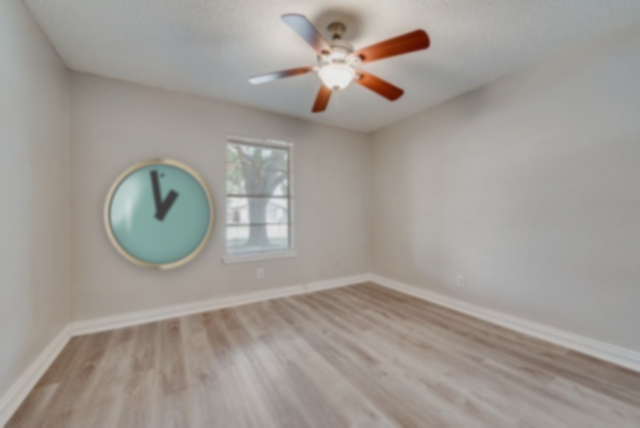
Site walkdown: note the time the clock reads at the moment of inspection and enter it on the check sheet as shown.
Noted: 12:58
